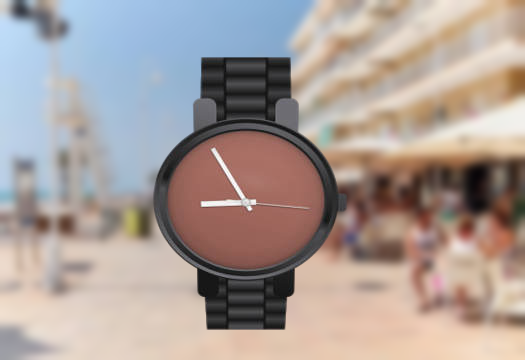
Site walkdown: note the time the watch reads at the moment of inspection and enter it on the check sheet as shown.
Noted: 8:55:16
